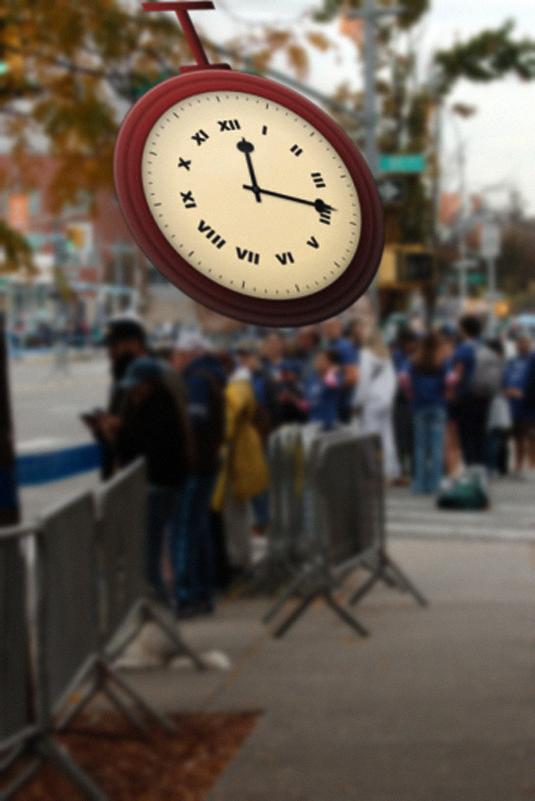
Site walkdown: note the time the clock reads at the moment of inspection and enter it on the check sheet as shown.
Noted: 12:19
